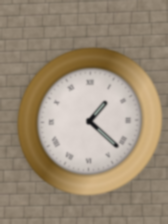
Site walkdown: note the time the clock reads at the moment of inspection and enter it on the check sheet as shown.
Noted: 1:22
